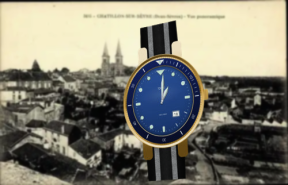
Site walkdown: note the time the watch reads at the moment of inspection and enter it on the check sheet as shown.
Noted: 1:01
